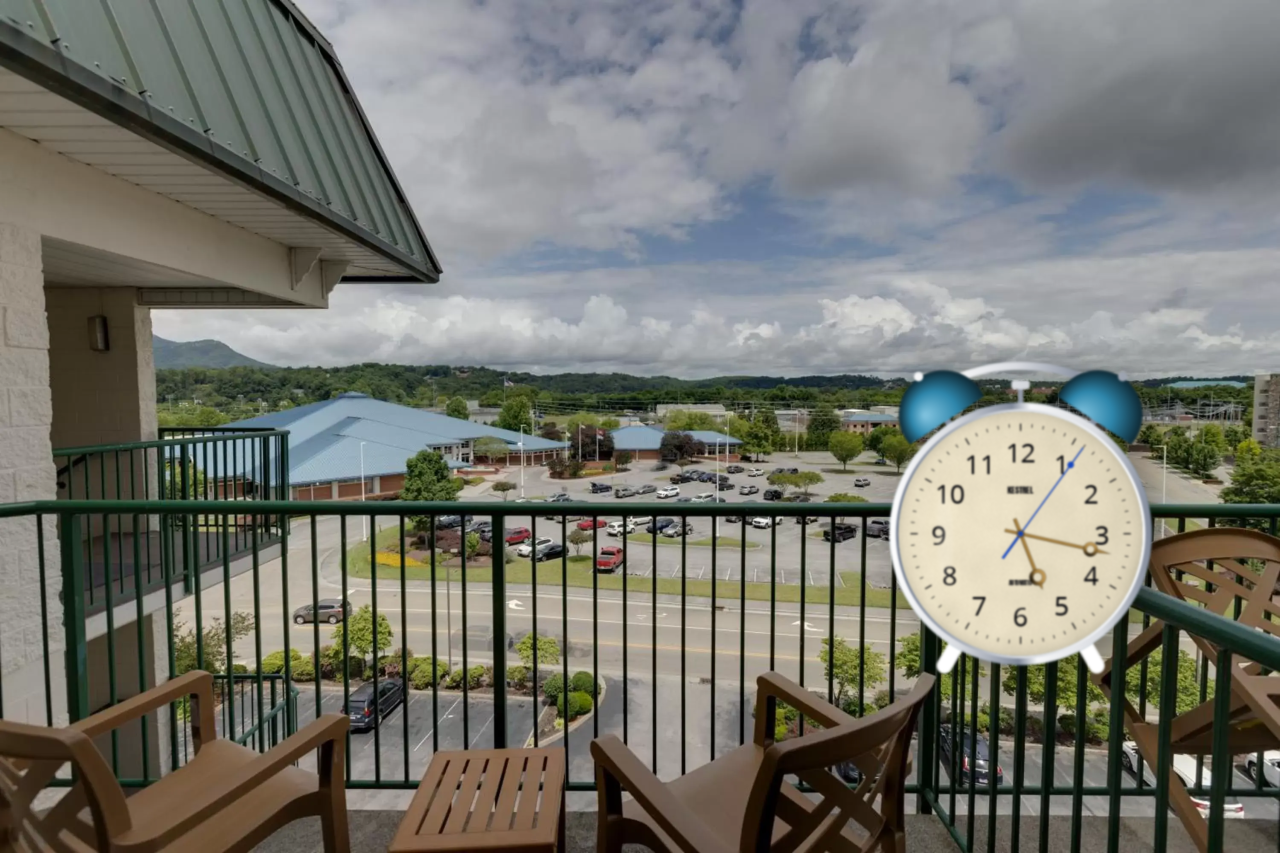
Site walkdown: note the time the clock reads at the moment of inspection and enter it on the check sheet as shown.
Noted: 5:17:06
